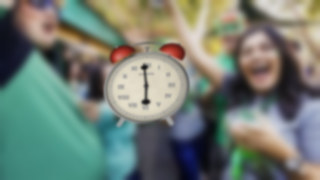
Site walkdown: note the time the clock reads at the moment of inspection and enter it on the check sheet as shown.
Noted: 5:59
